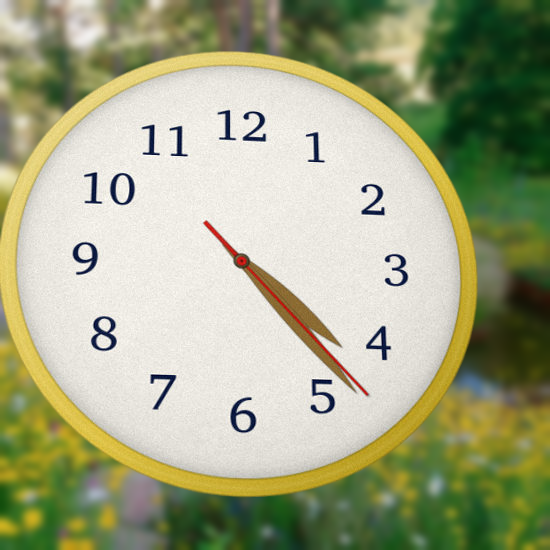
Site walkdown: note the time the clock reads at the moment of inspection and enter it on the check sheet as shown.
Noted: 4:23:23
